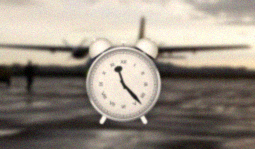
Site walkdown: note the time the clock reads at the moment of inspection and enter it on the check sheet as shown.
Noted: 11:23
